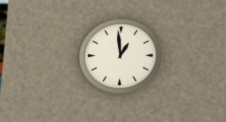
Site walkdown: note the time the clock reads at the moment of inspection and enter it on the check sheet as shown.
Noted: 12:59
